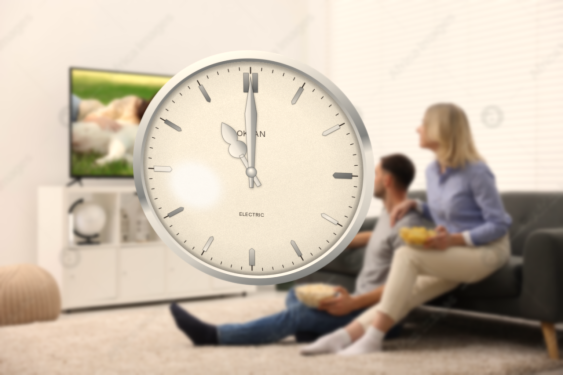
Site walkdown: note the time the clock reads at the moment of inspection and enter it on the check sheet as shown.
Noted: 11:00
